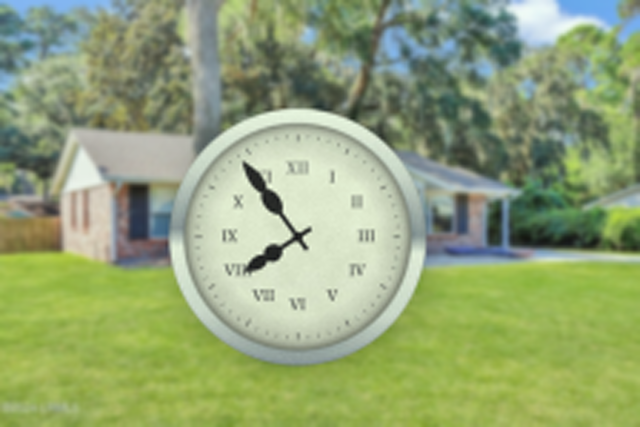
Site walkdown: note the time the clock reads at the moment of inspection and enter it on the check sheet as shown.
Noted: 7:54
